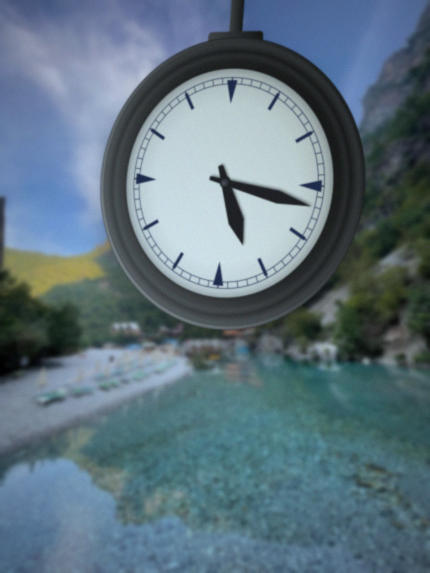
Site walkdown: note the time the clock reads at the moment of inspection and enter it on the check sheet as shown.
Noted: 5:17
